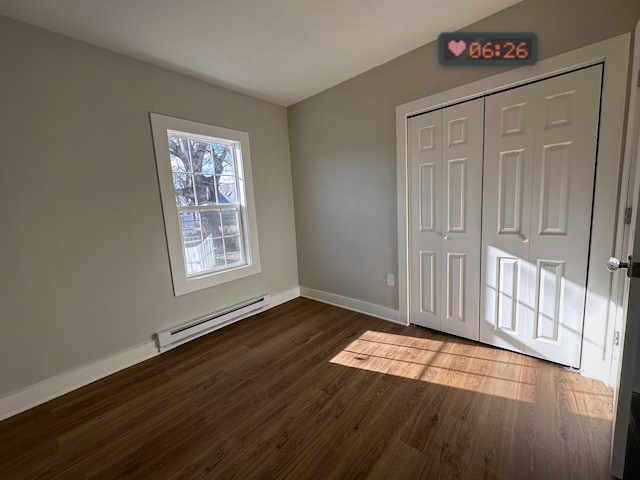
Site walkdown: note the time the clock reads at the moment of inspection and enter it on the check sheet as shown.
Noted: 6:26
